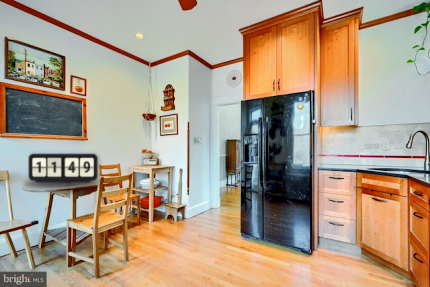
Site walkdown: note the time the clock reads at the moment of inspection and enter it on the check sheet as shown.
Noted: 11:49
